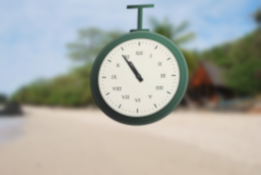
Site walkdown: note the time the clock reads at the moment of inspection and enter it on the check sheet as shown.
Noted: 10:54
